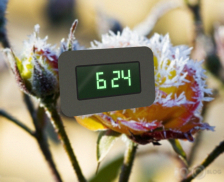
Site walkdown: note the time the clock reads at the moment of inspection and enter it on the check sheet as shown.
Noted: 6:24
